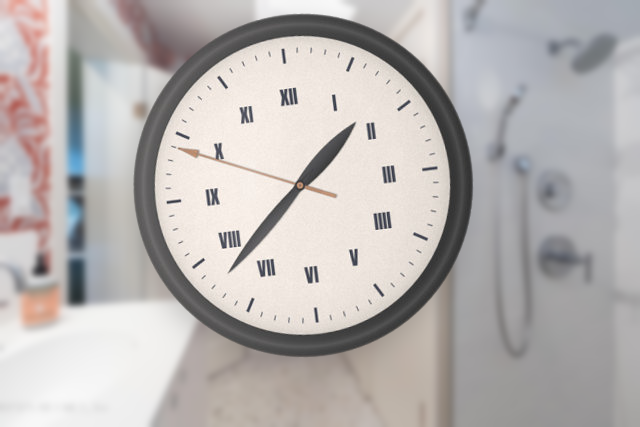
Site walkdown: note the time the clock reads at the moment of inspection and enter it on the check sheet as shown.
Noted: 1:37:49
